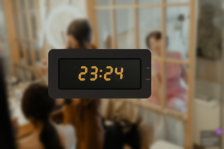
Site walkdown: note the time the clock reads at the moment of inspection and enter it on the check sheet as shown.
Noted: 23:24
